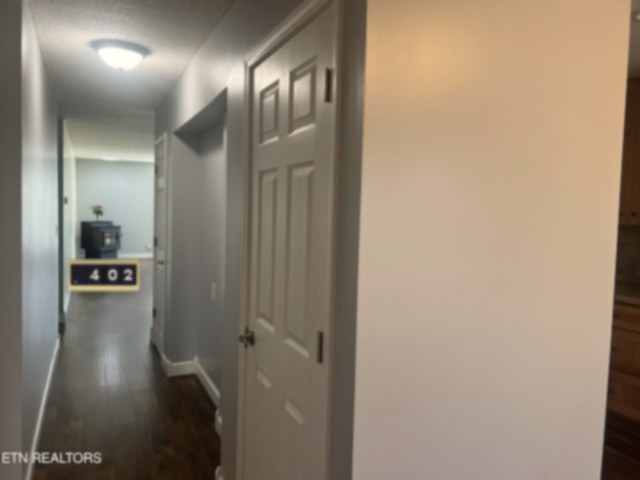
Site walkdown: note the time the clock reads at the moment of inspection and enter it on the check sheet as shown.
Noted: 4:02
